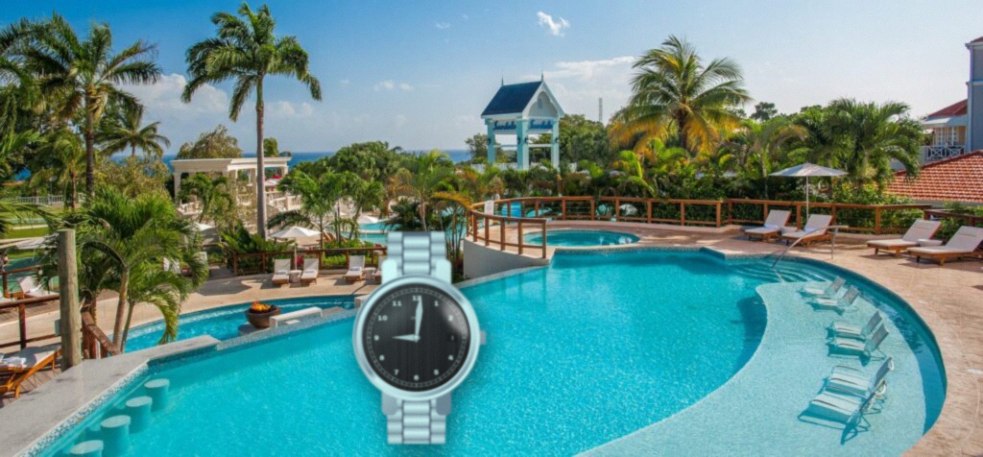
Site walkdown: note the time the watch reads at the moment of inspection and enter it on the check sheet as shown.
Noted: 9:01
